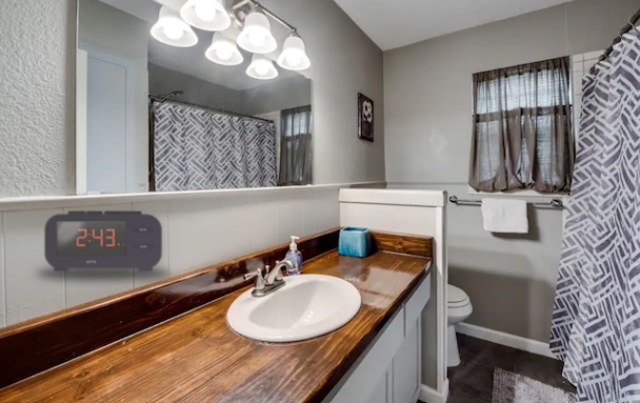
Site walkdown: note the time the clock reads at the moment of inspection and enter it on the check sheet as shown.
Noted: 2:43
